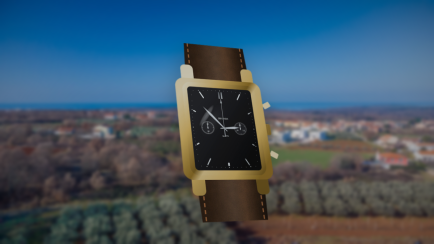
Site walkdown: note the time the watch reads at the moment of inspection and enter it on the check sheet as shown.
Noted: 2:53
